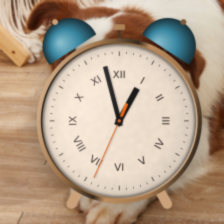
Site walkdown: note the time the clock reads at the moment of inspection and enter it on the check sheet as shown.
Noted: 12:57:34
